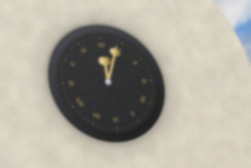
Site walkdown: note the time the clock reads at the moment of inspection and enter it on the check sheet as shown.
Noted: 12:04
